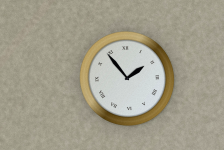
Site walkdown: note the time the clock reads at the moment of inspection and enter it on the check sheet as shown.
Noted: 1:54
